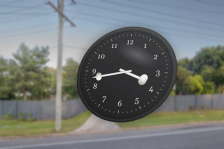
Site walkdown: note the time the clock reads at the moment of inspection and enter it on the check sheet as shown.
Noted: 3:43
